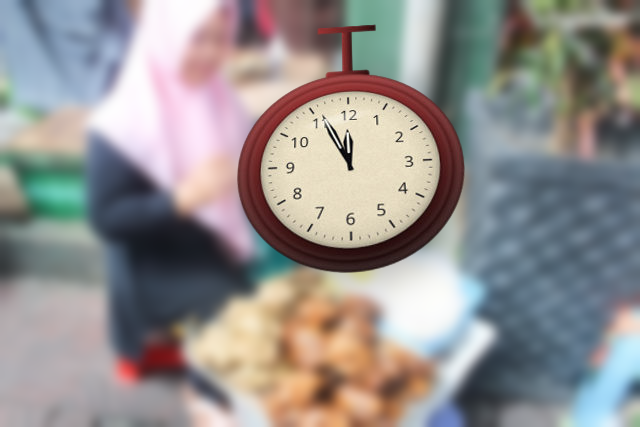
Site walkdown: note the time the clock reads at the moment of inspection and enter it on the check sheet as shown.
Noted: 11:56
